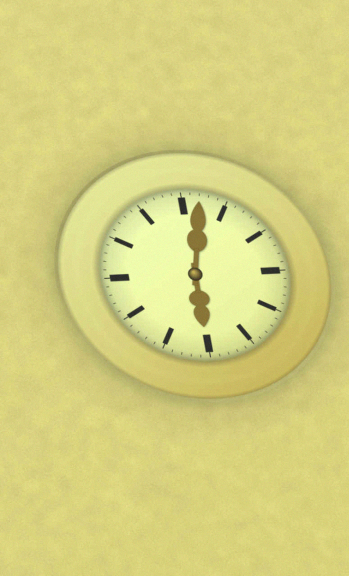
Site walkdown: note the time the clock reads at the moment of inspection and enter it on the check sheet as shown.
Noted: 6:02
